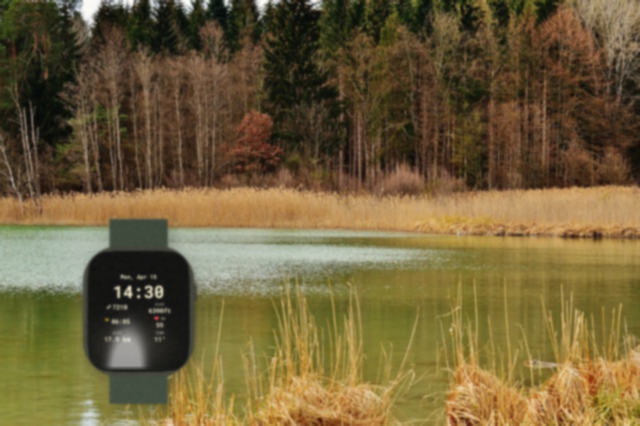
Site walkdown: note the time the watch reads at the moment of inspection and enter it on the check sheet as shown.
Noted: 14:30
